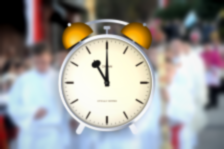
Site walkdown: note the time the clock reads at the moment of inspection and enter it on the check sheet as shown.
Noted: 11:00
